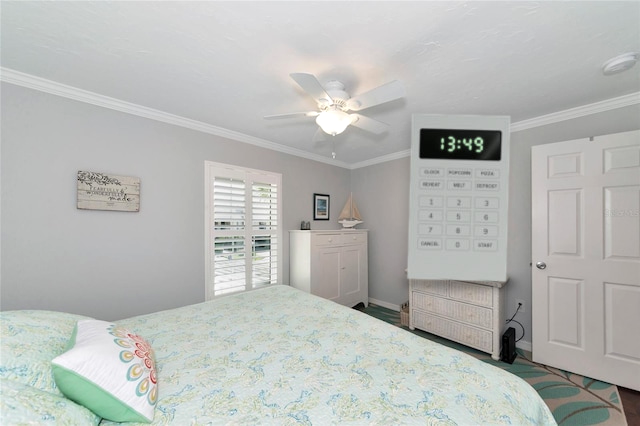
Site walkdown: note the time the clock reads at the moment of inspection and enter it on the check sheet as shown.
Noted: 13:49
